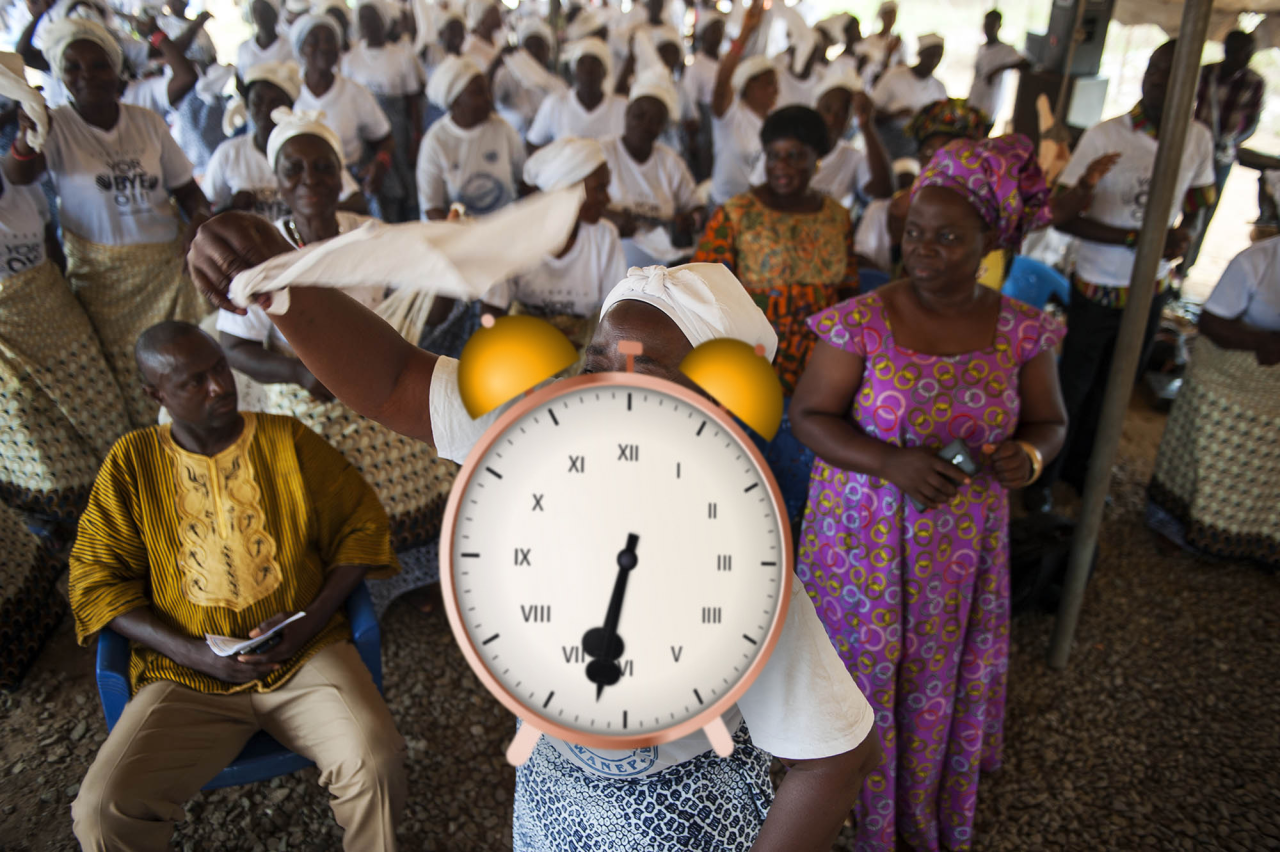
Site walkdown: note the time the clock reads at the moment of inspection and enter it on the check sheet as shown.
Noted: 6:32
